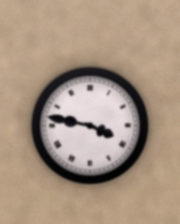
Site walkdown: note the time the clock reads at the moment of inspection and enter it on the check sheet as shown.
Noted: 3:47
